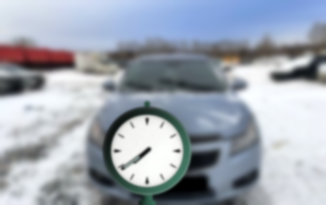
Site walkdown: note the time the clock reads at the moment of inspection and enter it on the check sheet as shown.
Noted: 7:39
